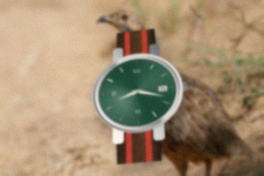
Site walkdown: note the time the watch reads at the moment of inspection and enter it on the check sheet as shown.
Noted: 8:18
